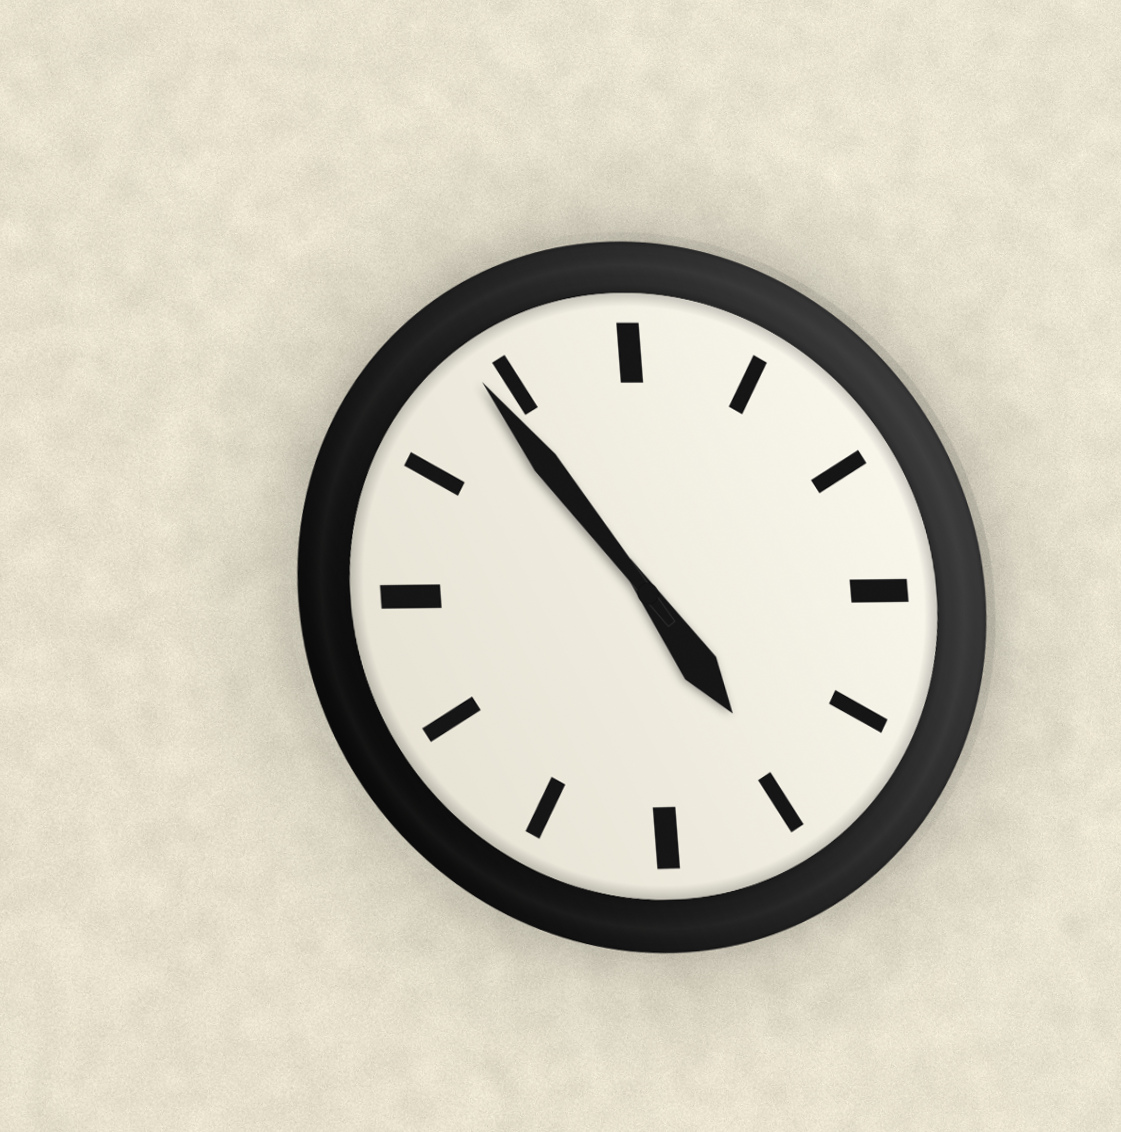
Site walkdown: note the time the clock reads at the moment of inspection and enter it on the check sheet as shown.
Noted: 4:54
